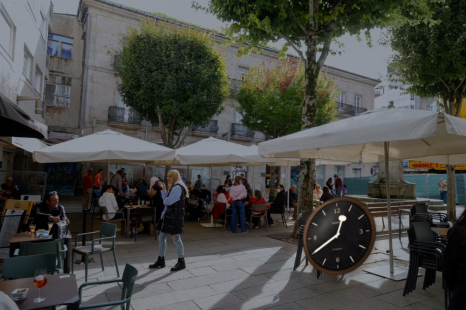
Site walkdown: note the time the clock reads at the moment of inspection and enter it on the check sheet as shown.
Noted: 12:40
